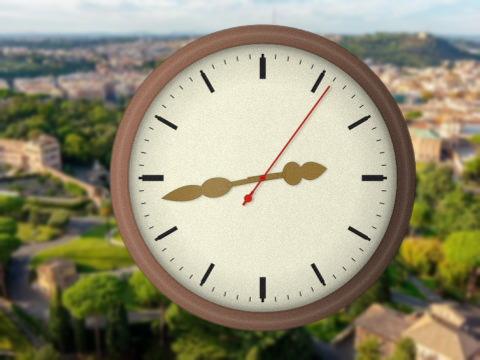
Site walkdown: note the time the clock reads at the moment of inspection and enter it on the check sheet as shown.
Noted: 2:43:06
